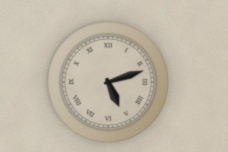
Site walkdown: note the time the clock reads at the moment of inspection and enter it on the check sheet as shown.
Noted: 5:12
